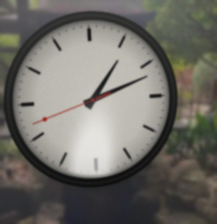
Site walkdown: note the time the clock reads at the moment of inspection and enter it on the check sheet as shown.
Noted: 1:11:42
